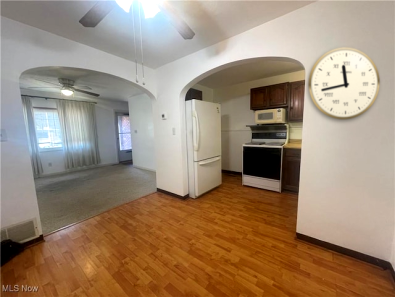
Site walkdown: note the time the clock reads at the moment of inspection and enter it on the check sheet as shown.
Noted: 11:43
